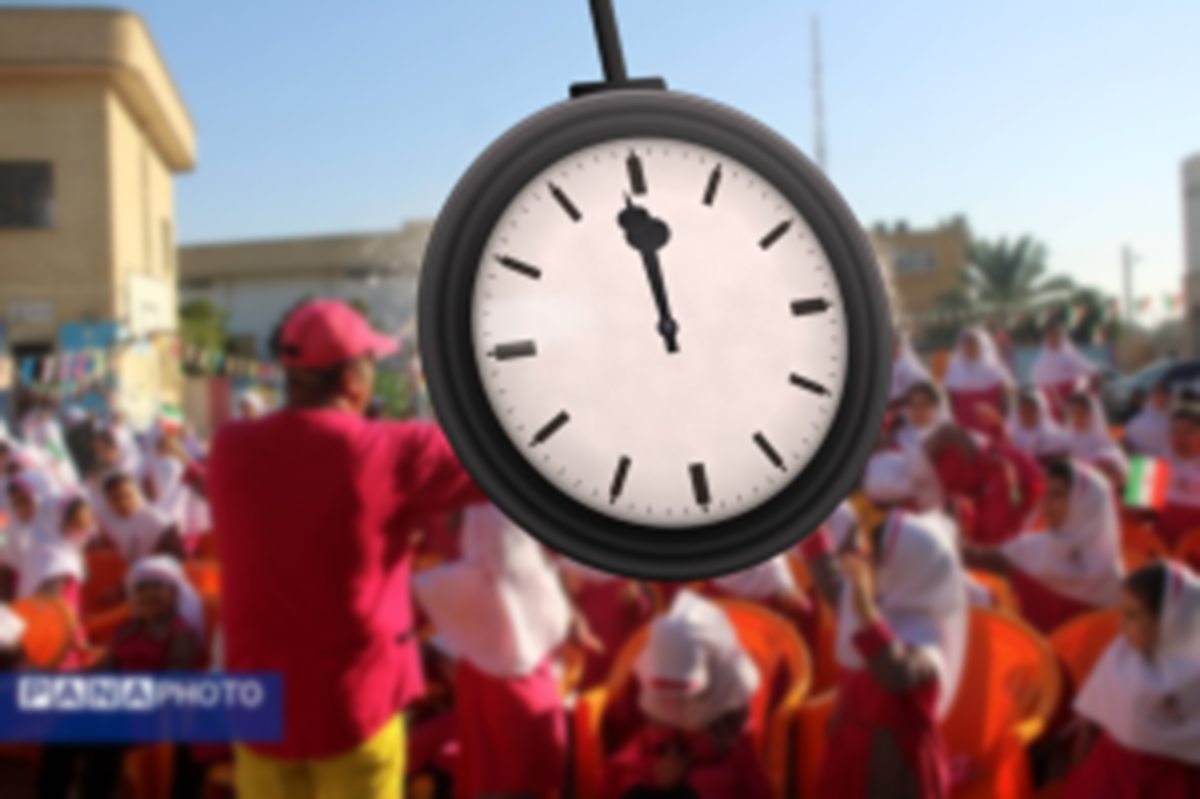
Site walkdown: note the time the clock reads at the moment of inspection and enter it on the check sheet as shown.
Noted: 11:59
